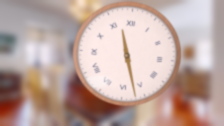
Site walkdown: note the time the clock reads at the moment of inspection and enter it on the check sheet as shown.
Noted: 11:27
